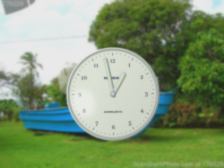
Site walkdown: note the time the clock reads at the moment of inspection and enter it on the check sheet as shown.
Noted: 12:58
